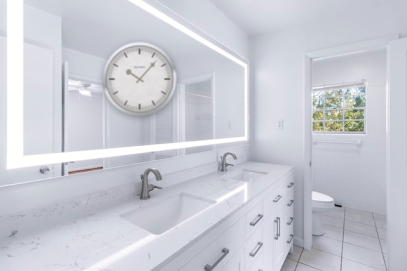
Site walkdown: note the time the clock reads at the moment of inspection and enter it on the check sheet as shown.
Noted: 10:07
